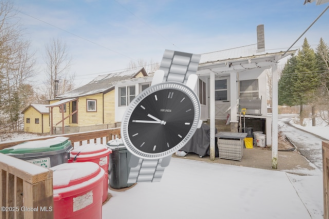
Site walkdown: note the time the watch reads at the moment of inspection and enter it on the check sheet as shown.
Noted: 9:45
